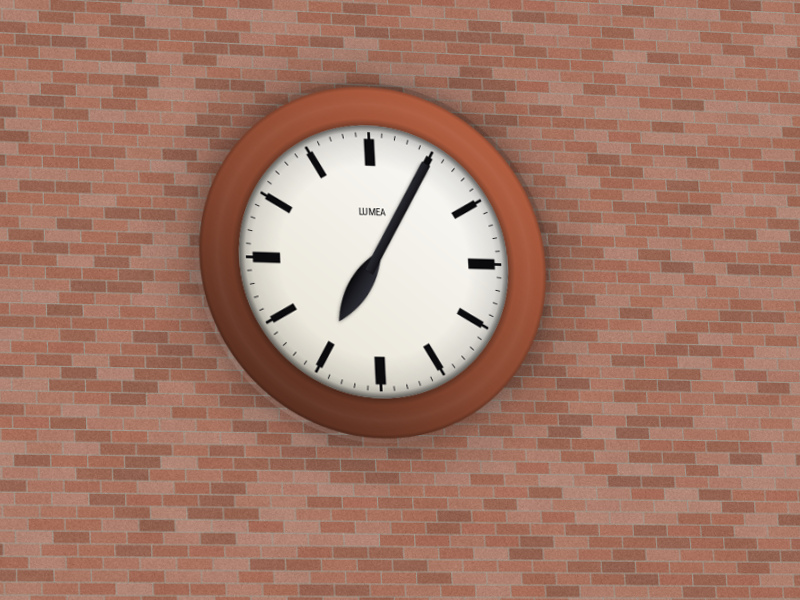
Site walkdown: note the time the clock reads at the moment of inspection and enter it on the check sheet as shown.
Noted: 7:05
